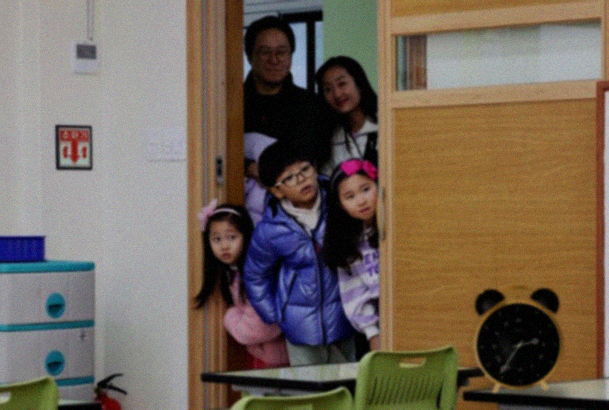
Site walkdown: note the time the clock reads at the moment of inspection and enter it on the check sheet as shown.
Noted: 2:36
